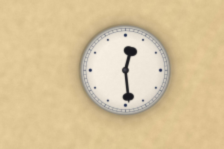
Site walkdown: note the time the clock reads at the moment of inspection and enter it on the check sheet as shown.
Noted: 12:29
